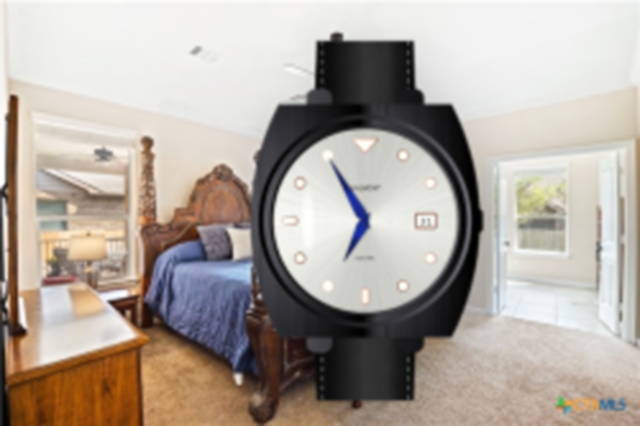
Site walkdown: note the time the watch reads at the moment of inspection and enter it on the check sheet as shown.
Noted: 6:55
